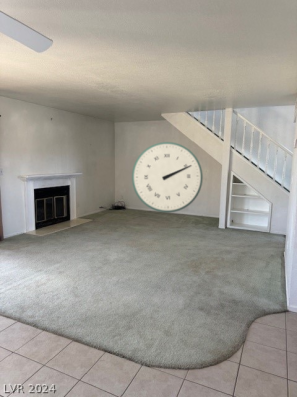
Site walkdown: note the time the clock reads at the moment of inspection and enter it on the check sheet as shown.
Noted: 2:11
